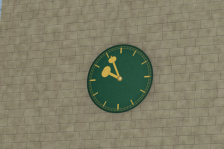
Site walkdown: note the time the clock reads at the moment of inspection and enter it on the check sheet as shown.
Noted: 9:56
